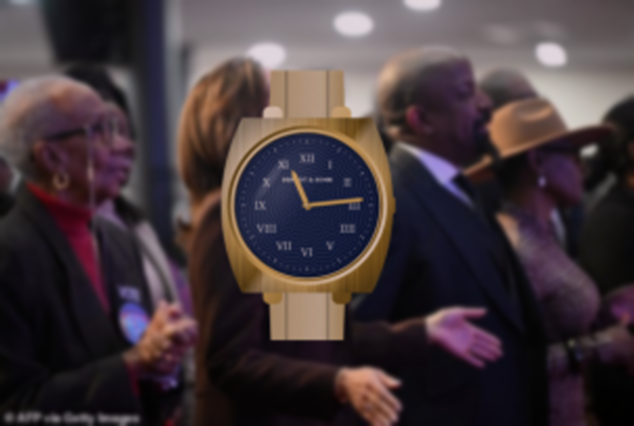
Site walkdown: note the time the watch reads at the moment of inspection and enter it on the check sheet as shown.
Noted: 11:14
